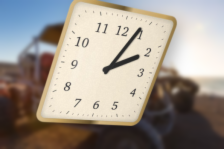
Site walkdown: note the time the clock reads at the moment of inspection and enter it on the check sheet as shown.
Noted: 2:04
